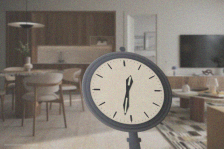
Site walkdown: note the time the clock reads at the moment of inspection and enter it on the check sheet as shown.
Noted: 12:32
